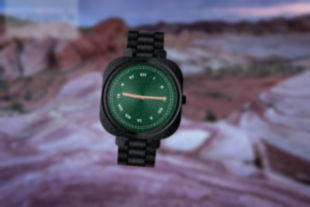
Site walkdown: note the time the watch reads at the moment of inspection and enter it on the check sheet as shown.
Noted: 9:15
